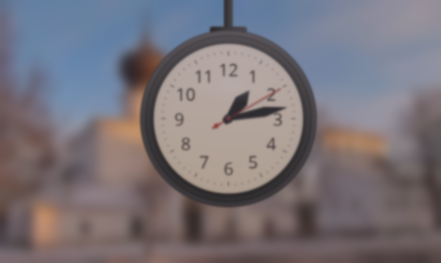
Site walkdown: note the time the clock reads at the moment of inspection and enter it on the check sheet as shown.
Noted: 1:13:10
